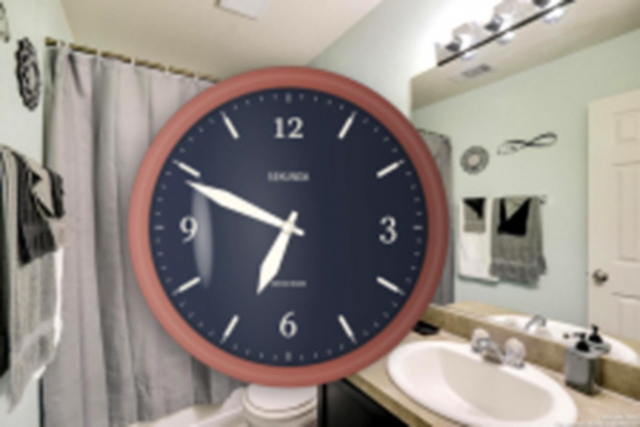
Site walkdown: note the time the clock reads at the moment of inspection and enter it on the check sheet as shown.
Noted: 6:49
